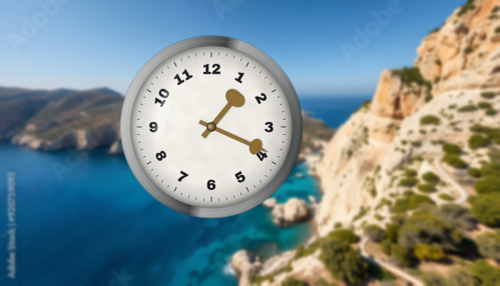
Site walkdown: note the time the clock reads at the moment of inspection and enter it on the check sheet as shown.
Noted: 1:19
